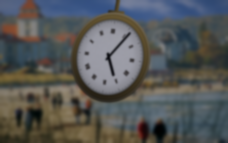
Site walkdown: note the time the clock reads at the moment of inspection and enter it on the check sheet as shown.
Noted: 5:06
